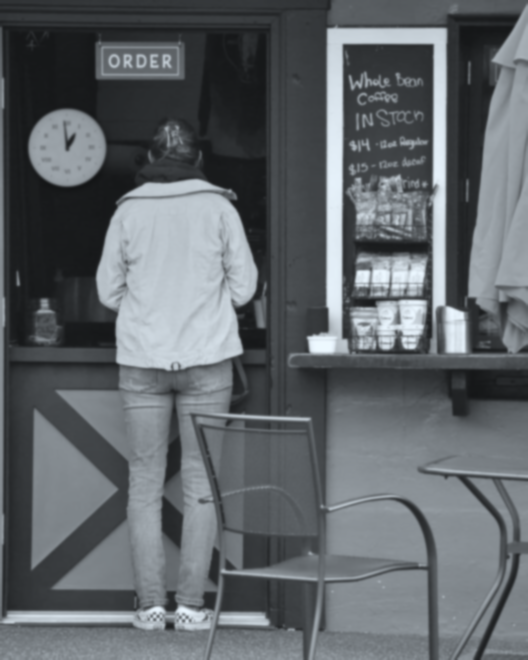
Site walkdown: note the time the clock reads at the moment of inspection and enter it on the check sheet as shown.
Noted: 12:59
